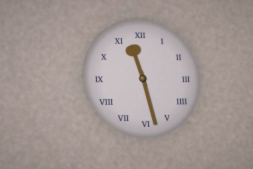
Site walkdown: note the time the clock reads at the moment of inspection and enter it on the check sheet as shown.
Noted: 11:28
